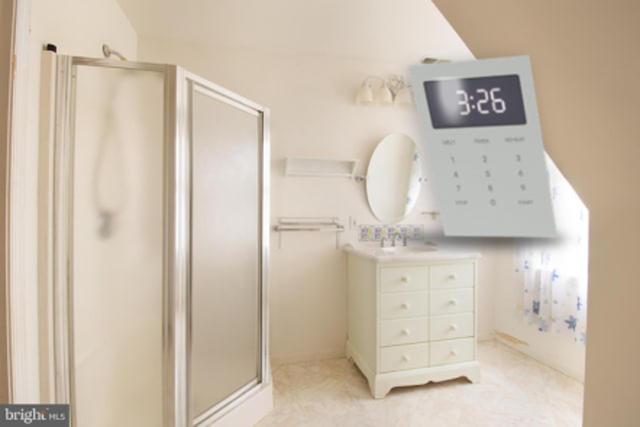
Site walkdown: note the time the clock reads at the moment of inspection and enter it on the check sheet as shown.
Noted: 3:26
